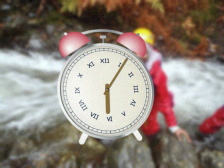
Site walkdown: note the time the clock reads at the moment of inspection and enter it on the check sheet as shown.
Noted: 6:06
